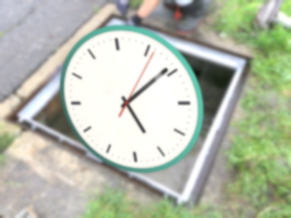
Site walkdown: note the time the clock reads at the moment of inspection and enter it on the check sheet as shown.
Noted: 5:09:06
